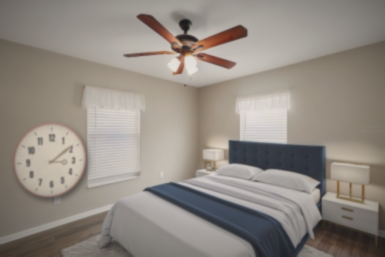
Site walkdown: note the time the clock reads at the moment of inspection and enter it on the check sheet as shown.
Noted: 3:09
